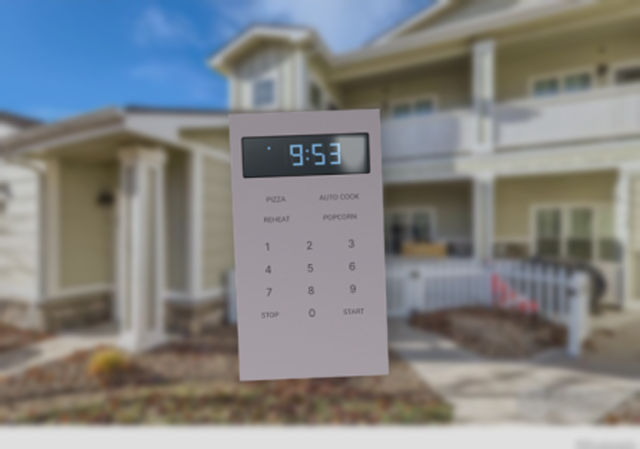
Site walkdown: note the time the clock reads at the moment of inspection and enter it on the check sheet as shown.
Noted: 9:53
